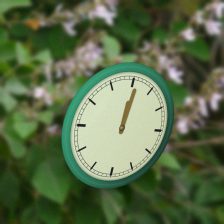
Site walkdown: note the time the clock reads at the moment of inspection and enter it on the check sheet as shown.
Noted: 12:01
